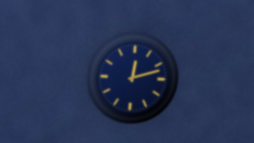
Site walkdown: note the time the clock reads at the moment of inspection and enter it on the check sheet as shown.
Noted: 12:12
